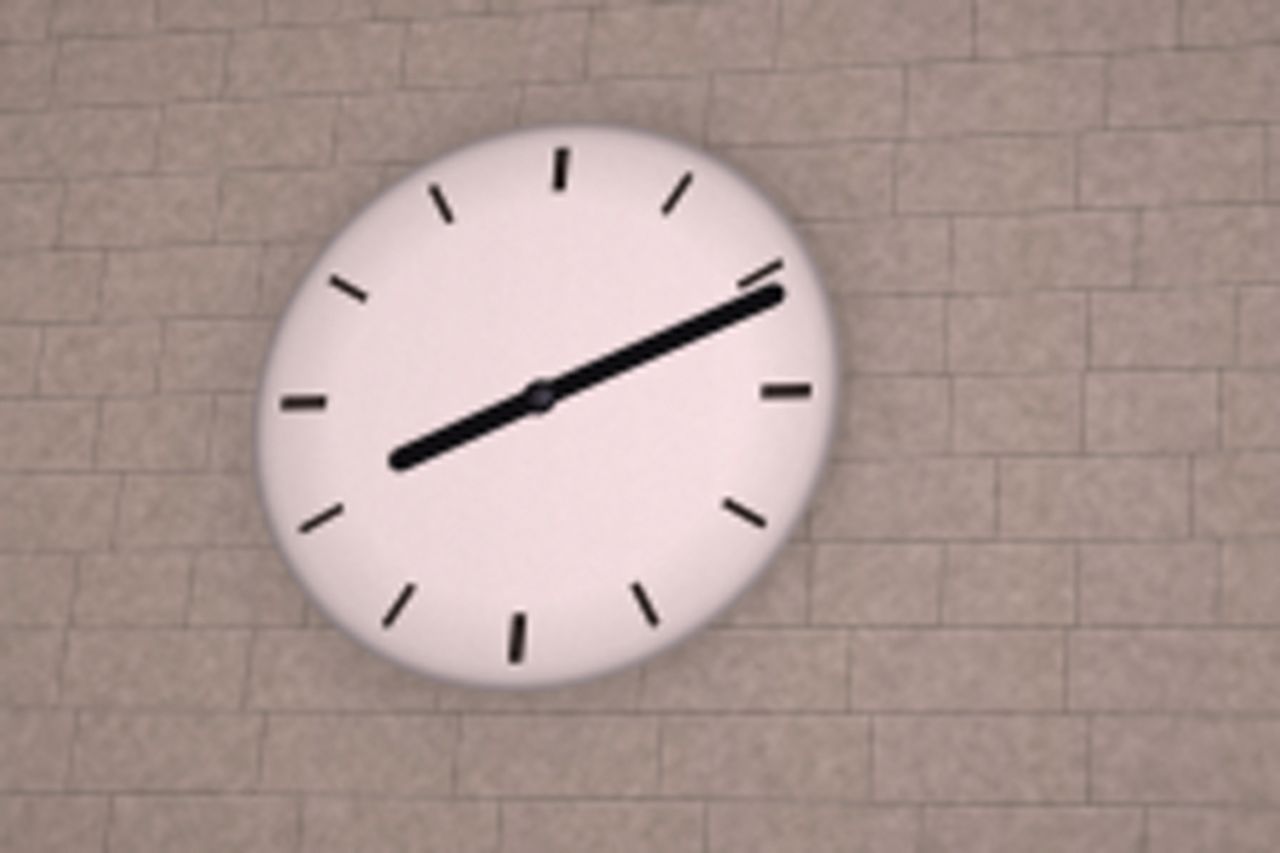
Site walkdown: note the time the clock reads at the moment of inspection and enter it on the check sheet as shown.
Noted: 8:11
